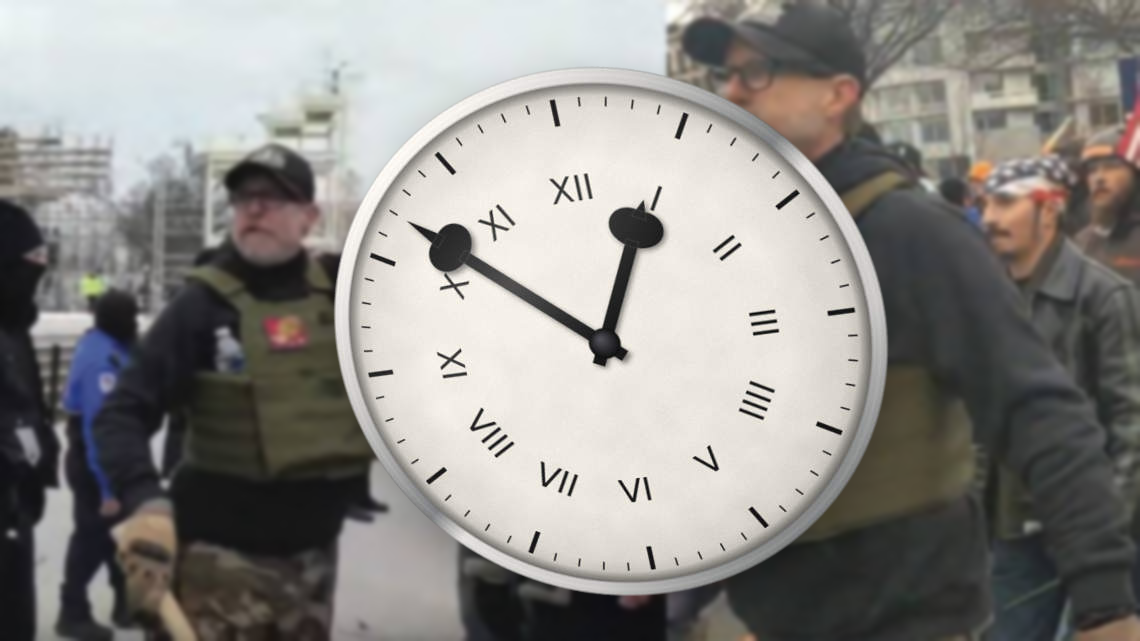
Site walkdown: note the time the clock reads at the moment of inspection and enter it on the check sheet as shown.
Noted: 12:52
